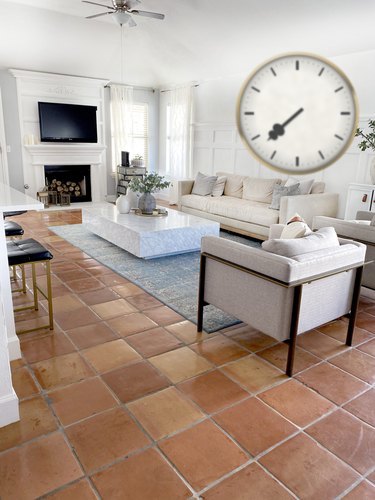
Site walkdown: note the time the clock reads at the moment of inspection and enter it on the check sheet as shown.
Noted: 7:38
